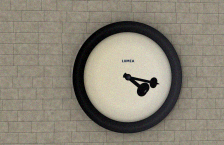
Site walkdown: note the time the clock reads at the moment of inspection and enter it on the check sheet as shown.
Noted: 4:17
